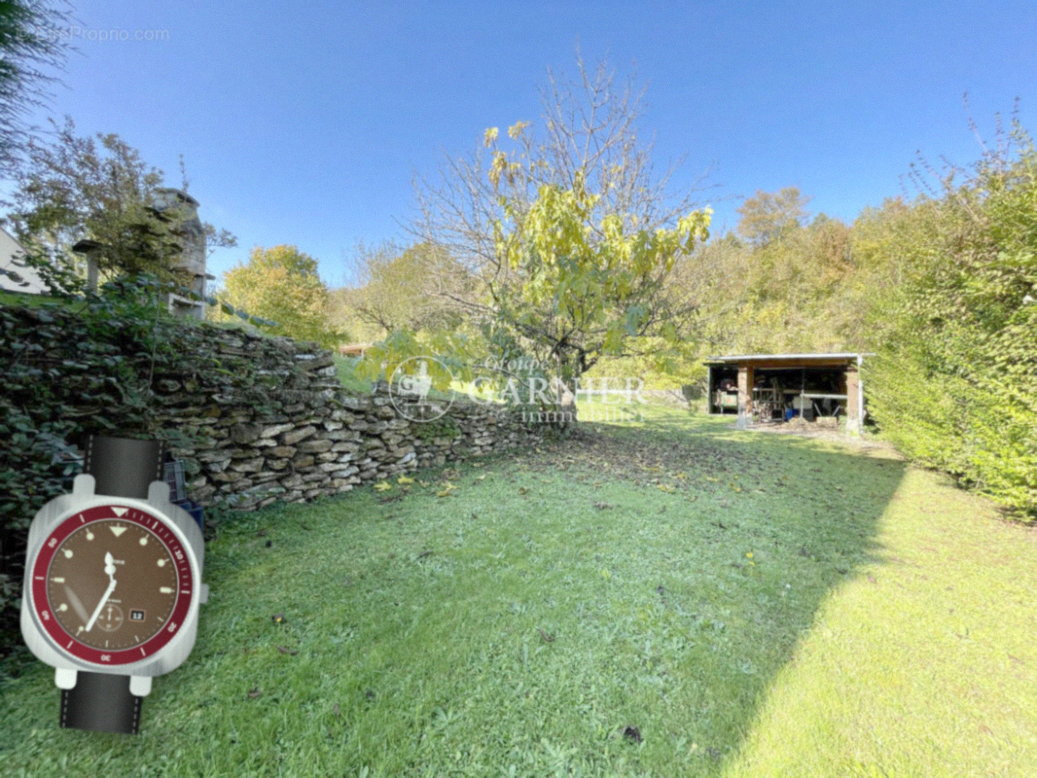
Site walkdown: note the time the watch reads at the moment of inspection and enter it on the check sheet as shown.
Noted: 11:34
